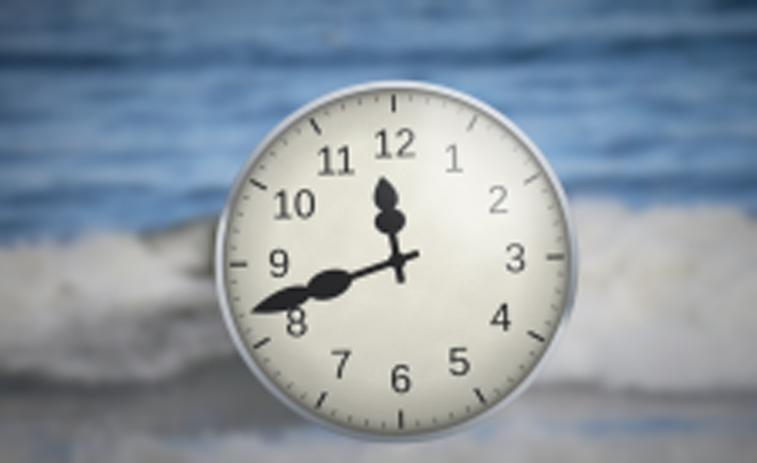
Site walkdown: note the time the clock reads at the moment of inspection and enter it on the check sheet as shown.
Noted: 11:42
